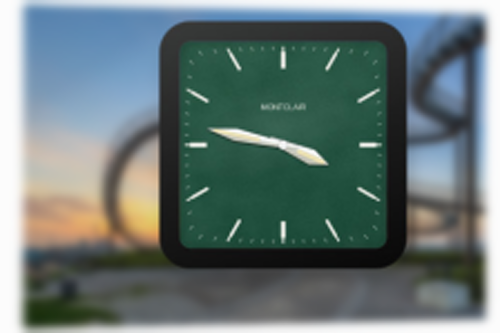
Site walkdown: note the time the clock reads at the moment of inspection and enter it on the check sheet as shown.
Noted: 3:47
